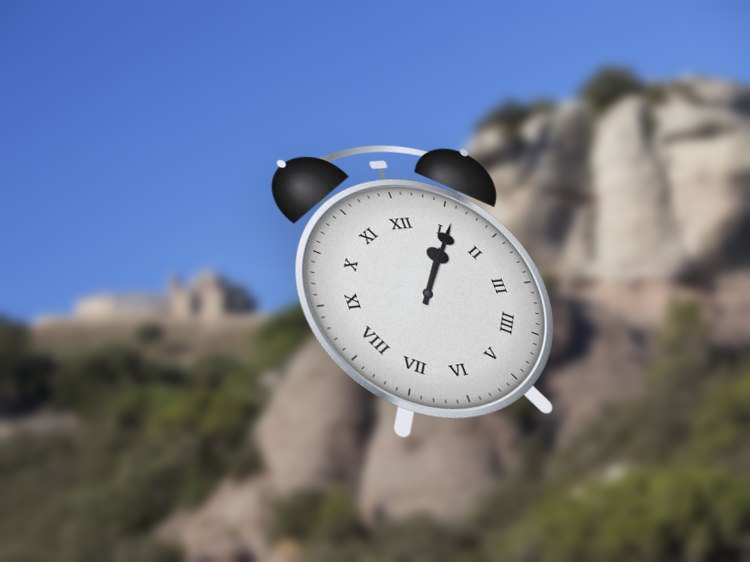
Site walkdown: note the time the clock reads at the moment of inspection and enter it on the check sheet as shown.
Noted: 1:06
